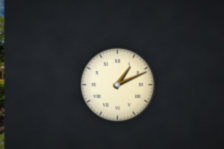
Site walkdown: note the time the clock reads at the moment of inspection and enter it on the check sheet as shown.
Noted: 1:11
